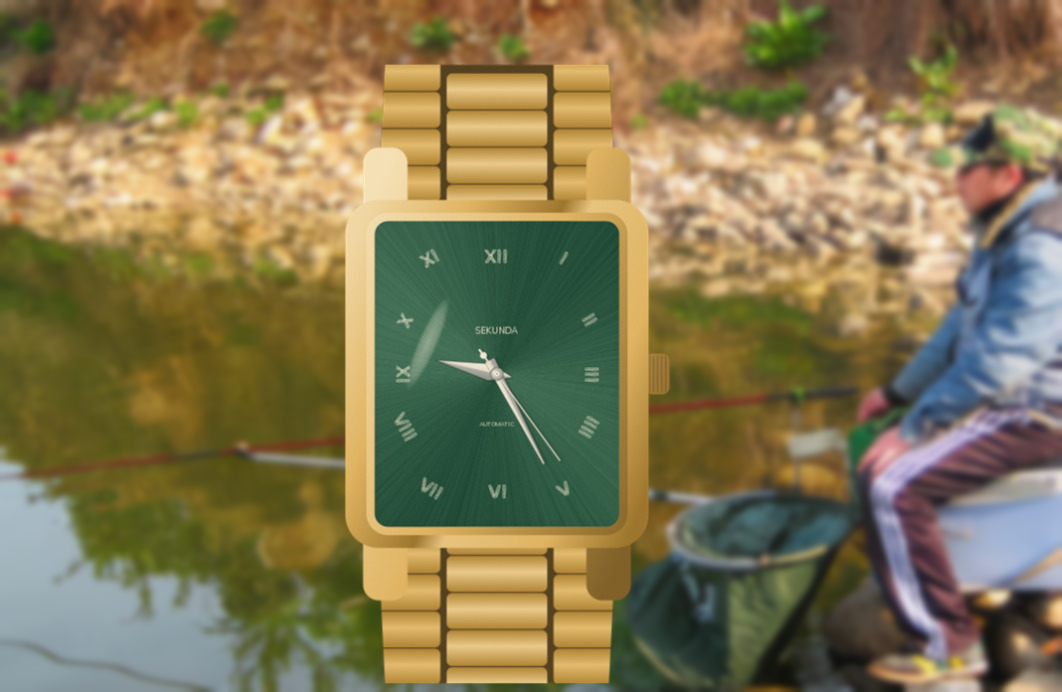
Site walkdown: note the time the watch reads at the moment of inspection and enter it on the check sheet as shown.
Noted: 9:25:24
